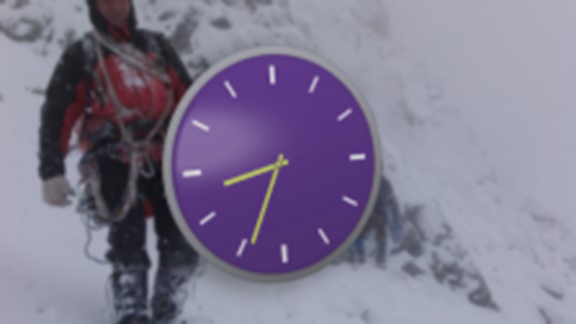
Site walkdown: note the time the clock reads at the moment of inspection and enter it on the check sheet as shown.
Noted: 8:34
